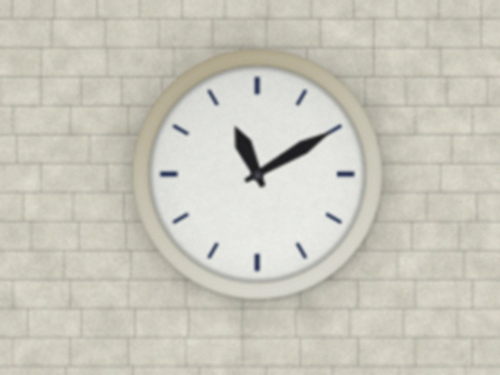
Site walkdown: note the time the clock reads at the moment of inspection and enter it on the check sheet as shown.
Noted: 11:10
